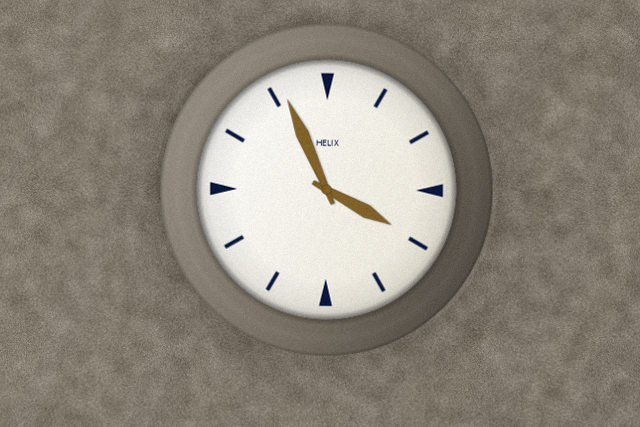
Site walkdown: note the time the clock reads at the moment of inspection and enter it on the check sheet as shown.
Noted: 3:56
